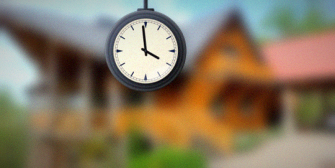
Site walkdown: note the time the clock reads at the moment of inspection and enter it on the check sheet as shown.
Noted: 3:59
